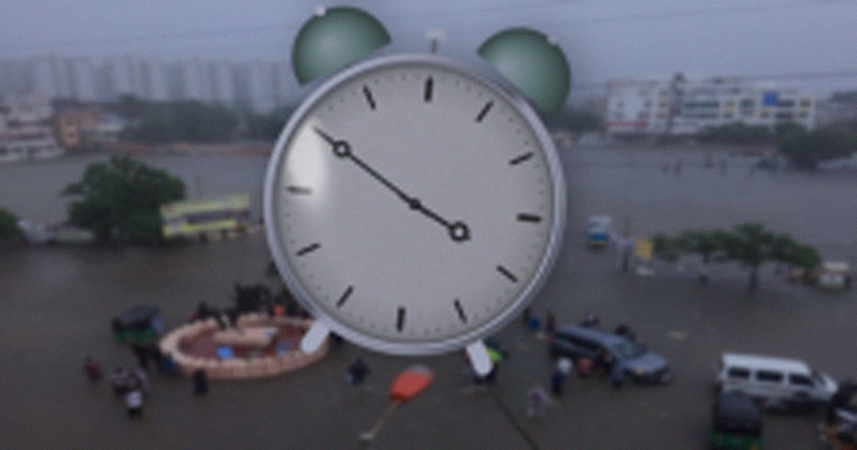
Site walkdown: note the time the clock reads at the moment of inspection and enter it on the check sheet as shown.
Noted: 3:50
